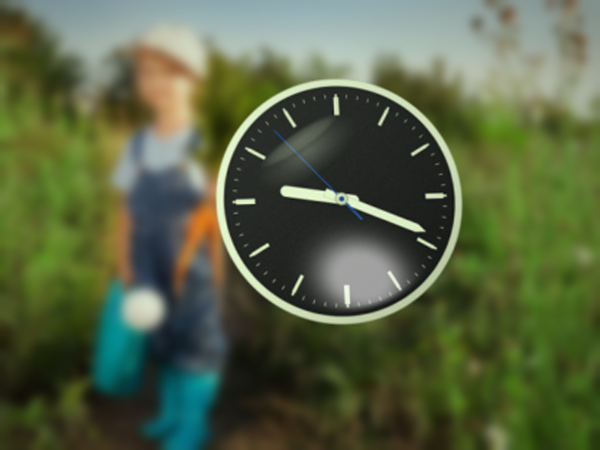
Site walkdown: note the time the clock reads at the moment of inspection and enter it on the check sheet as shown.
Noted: 9:18:53
